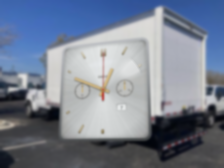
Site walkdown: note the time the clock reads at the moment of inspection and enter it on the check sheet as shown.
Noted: 12:49
